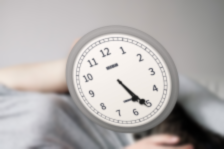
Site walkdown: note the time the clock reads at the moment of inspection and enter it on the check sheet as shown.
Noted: 5:26
